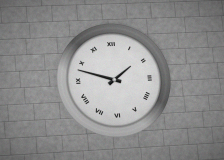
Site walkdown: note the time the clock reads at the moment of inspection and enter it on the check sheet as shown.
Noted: 1:48
